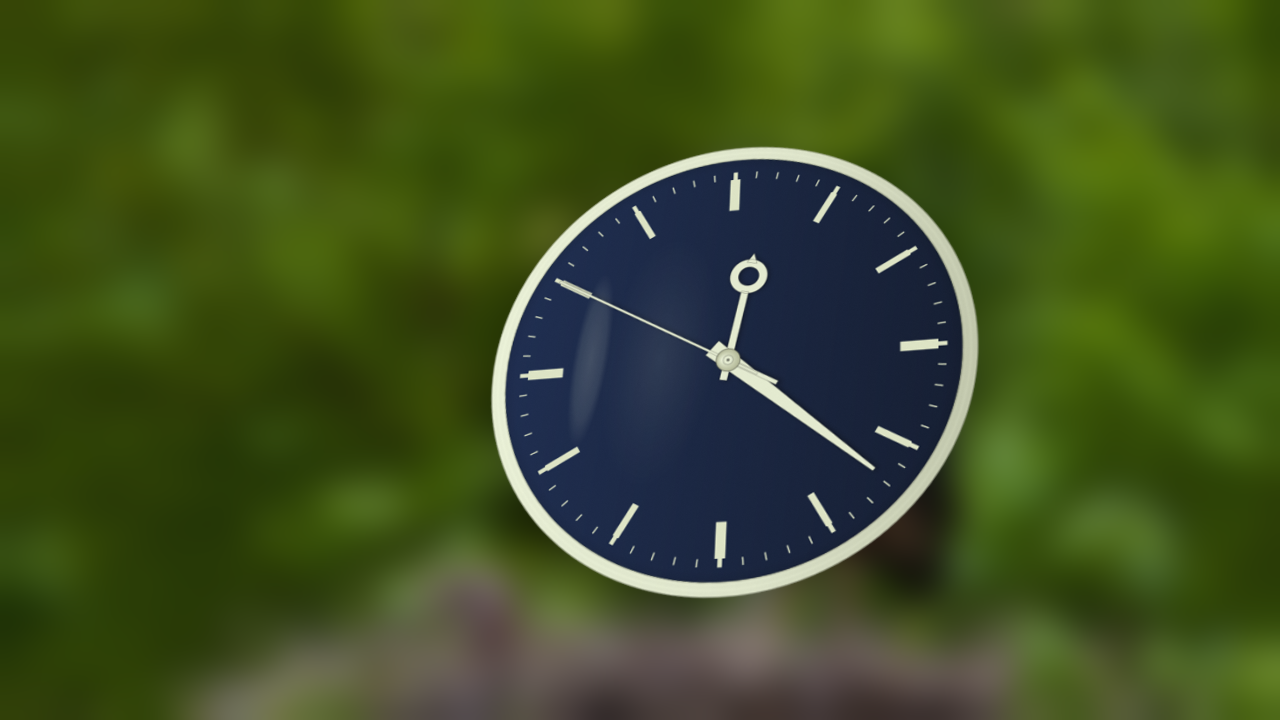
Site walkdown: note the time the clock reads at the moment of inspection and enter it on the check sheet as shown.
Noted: 12:21:50
